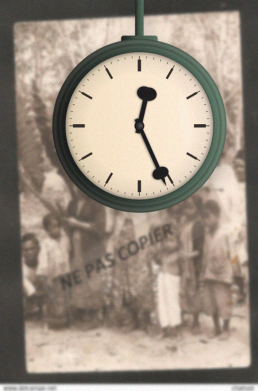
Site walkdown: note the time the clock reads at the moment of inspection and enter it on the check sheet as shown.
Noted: 12:26
